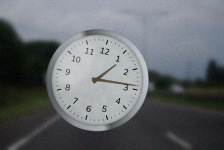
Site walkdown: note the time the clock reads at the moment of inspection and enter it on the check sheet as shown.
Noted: 1:14
